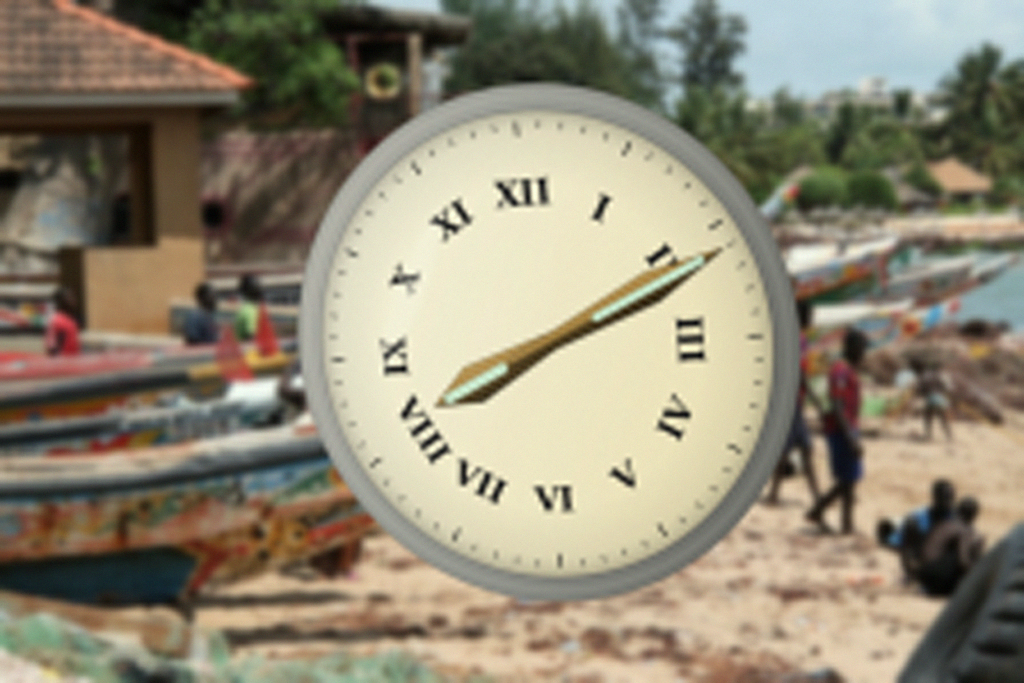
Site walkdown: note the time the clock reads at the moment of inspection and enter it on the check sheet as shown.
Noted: 8:11
